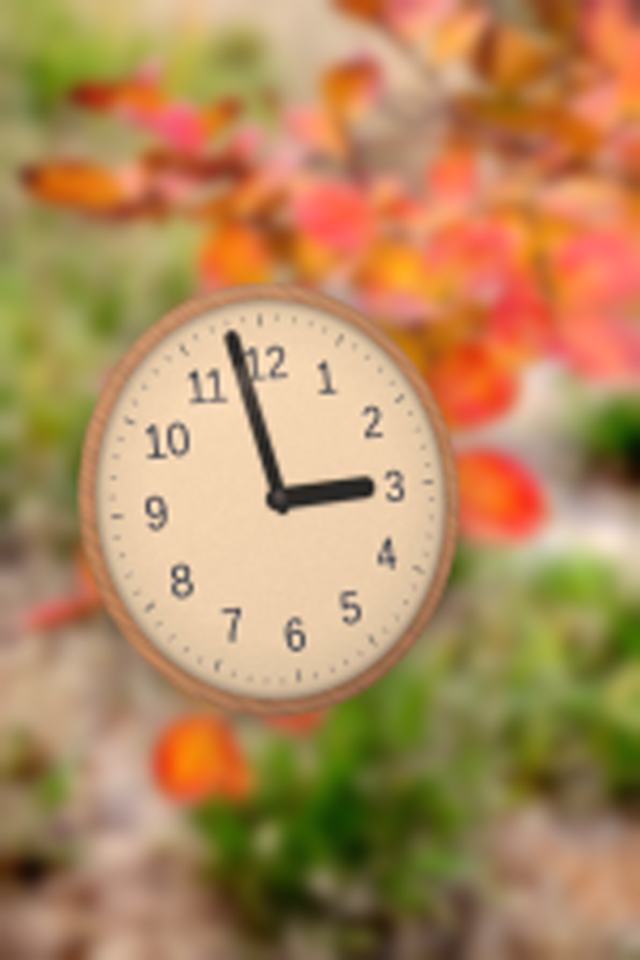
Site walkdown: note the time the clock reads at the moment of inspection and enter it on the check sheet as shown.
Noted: 2:58
